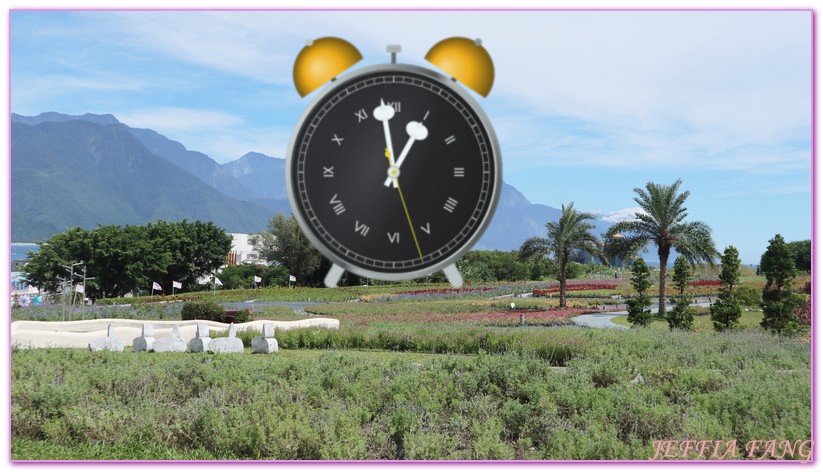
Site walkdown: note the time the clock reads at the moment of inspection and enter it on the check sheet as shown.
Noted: 12:58:27
